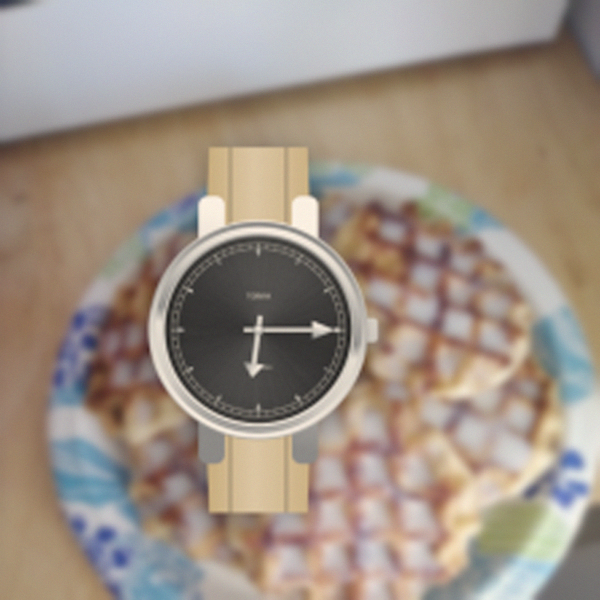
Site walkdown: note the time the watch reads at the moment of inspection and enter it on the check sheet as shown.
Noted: 6:15
